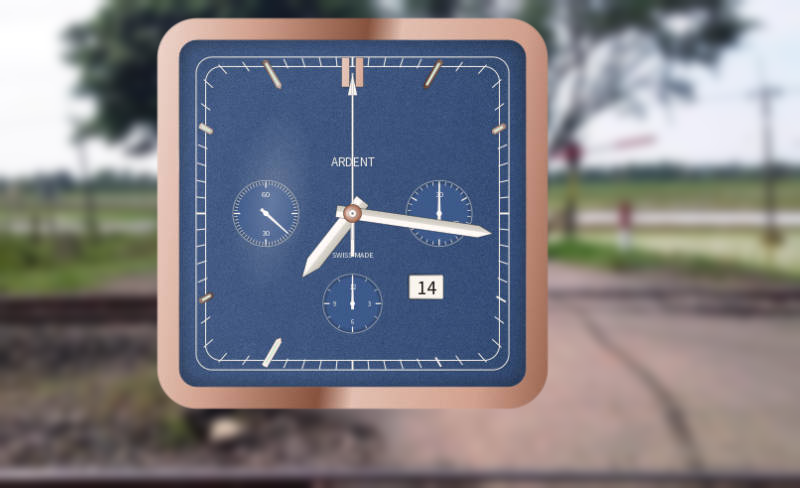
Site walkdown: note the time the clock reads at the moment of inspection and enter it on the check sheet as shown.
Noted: 7:16:22
